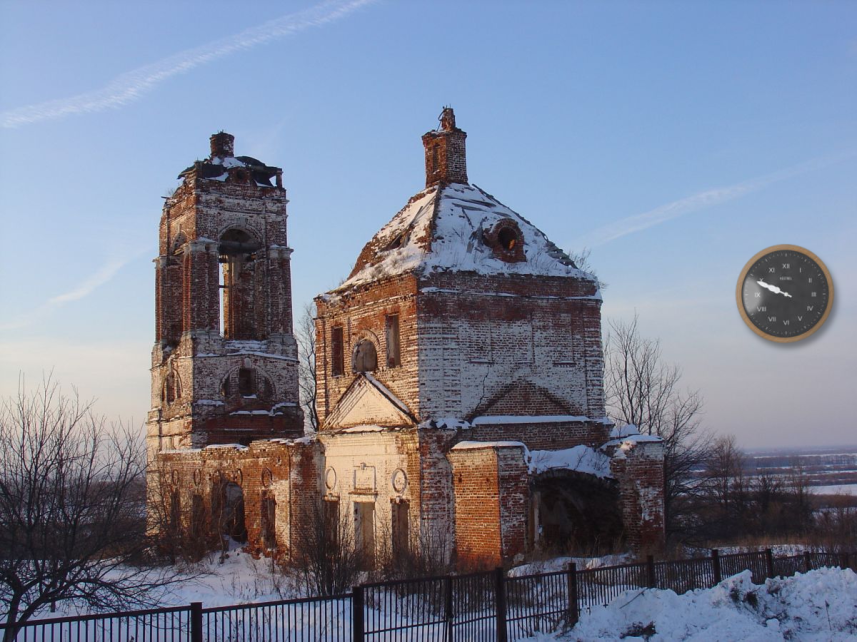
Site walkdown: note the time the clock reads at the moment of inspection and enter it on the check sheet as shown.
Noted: 9:49
